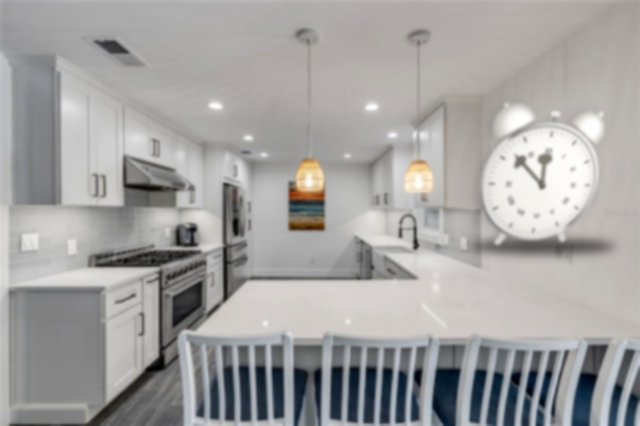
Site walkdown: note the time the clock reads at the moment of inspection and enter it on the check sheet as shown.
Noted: 11:52
